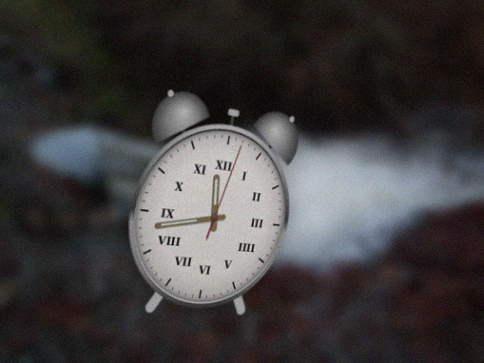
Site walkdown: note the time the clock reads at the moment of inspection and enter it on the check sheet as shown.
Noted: 11:43:02
